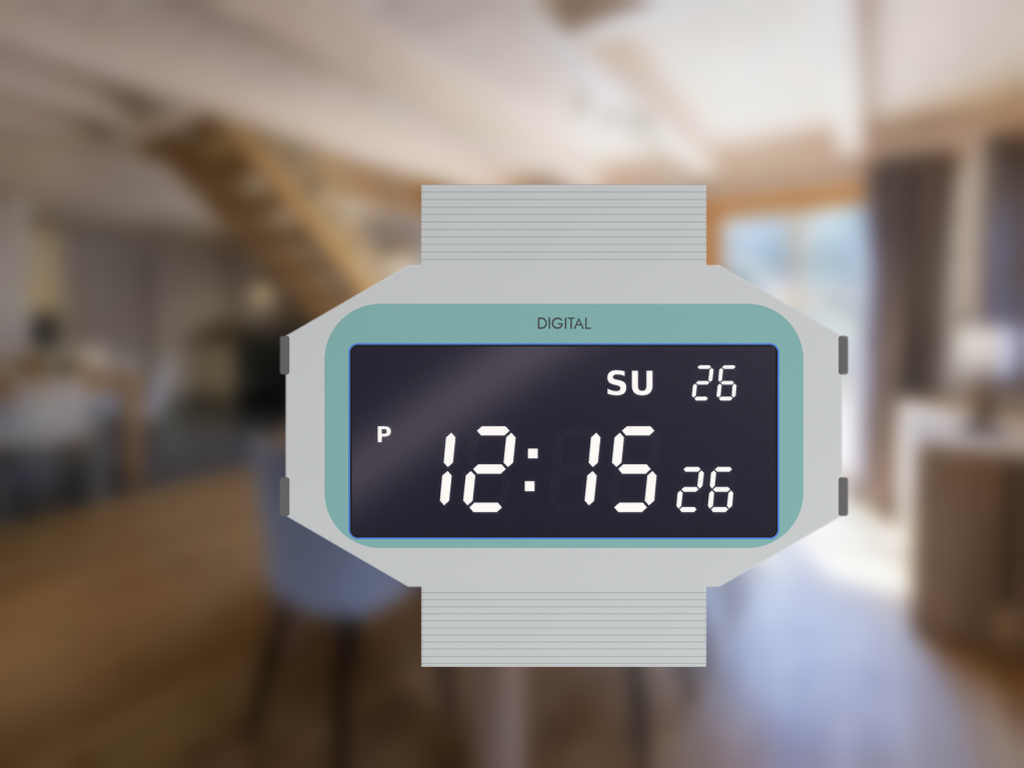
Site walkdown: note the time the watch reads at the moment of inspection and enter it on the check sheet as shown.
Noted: 12:15:26
